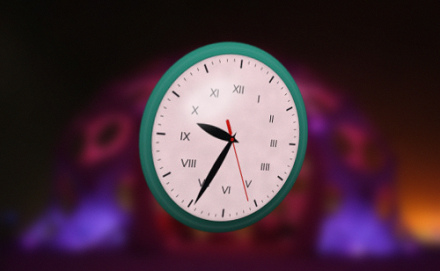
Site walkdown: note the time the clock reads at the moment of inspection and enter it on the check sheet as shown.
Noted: 9:34:26
